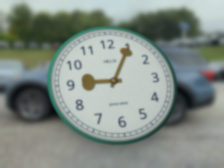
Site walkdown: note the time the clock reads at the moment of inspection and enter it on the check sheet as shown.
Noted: 9:05
